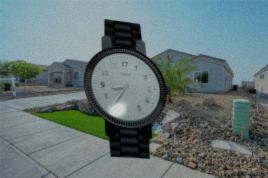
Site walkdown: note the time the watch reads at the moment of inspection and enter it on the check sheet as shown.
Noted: 8:36
